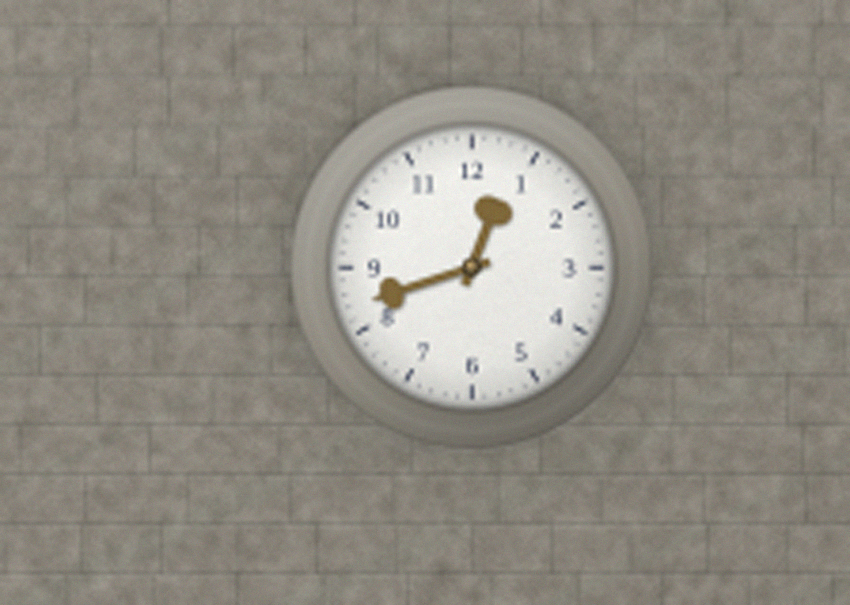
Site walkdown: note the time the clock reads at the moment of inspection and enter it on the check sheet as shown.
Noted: 12:42
